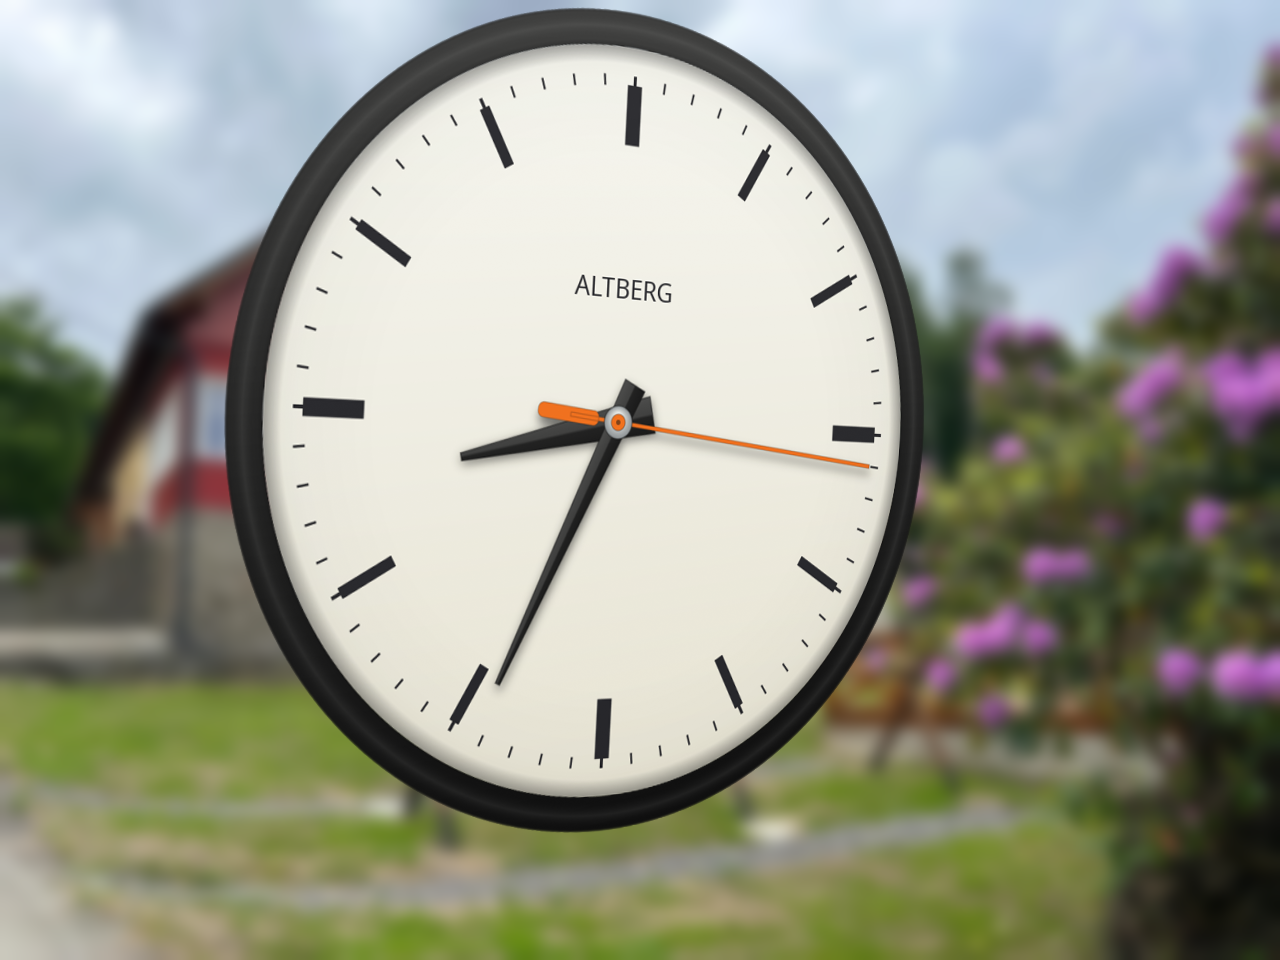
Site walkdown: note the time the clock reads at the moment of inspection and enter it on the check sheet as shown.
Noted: 8:34:16
